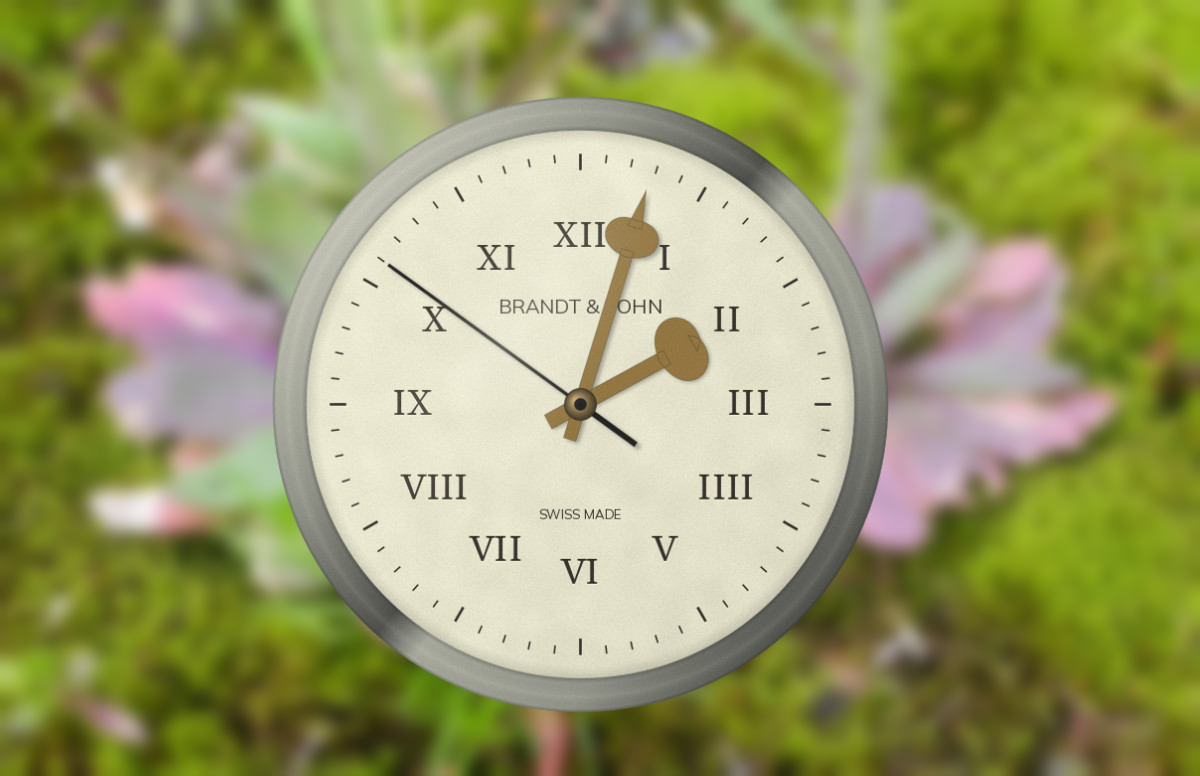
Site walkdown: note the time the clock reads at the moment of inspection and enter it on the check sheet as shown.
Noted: 2:02:51
